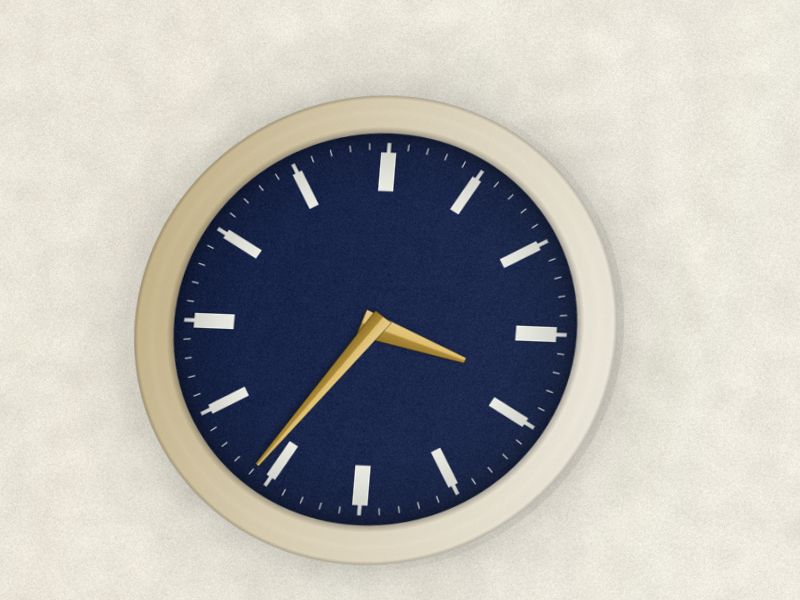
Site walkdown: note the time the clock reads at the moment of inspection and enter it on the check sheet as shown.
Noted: 3:36
